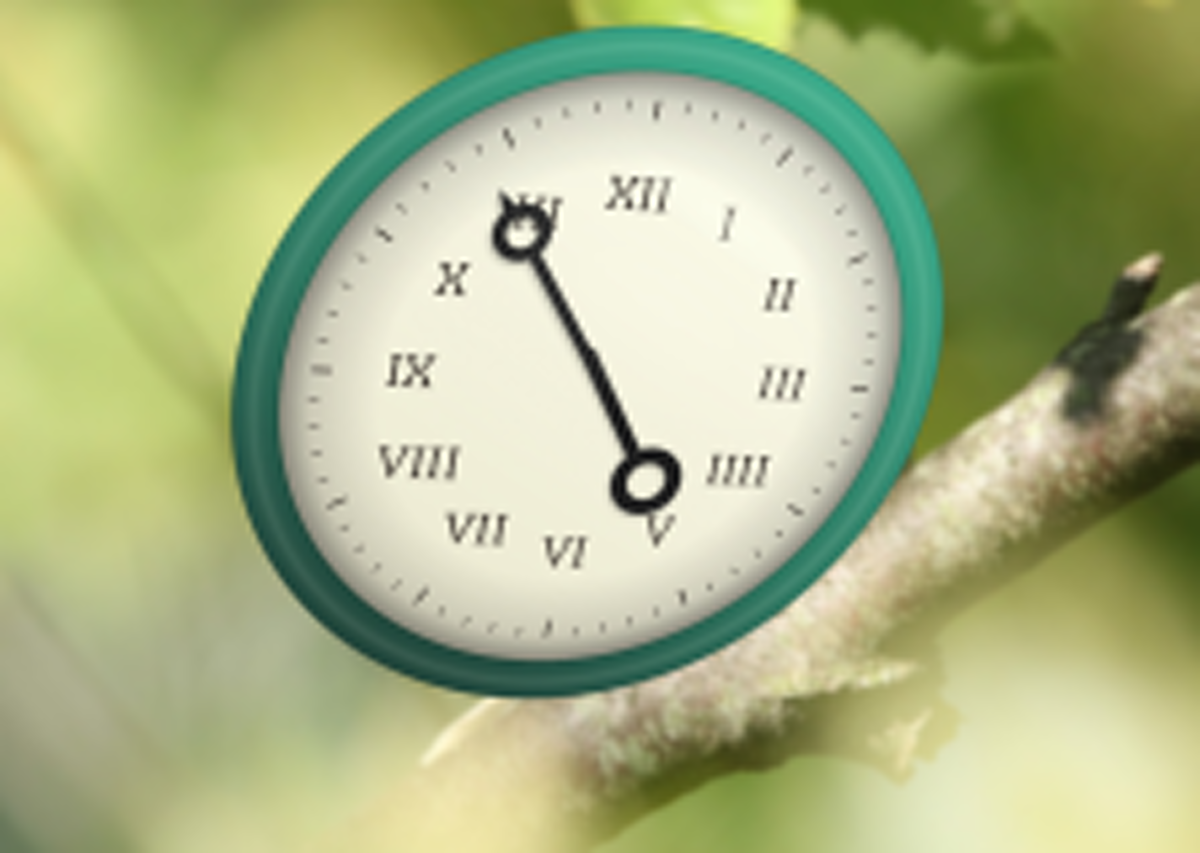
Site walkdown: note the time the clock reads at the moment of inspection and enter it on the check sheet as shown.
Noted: 4:54
